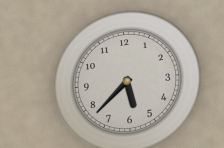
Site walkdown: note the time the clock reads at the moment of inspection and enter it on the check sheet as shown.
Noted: 5:38
